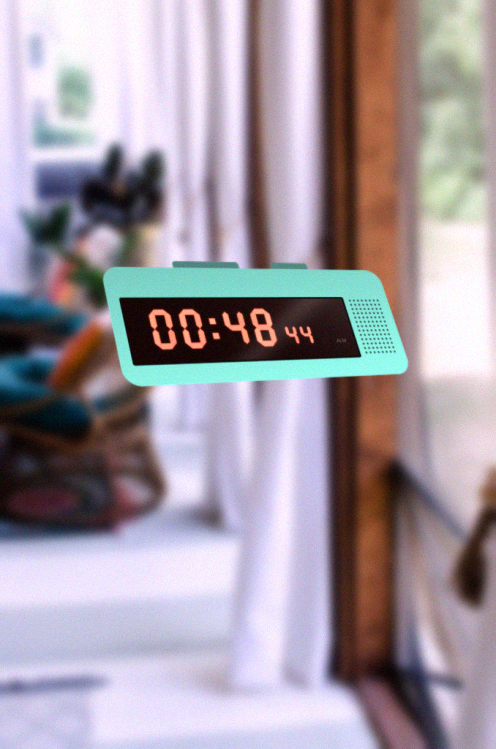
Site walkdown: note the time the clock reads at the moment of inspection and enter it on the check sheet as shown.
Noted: 0:48:44
